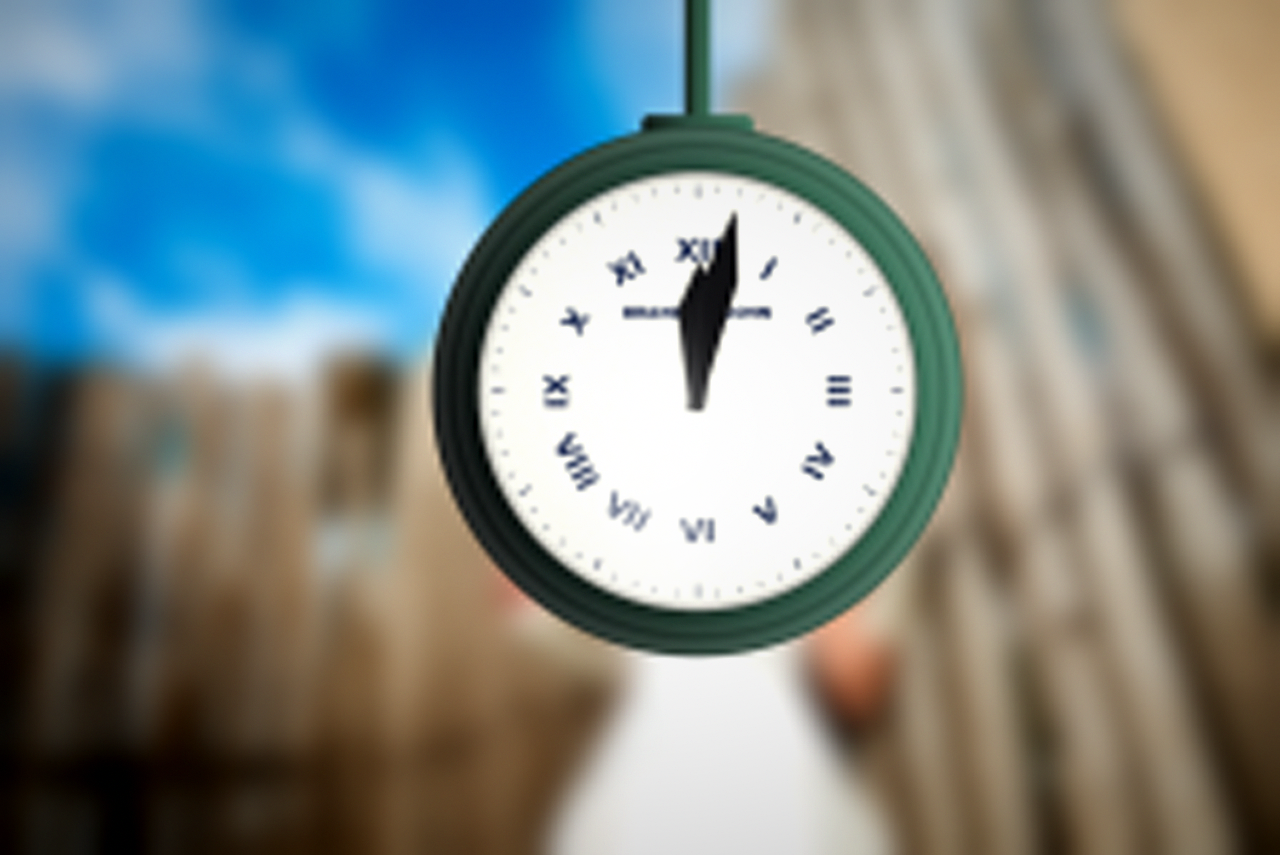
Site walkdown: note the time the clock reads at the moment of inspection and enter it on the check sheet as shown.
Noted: 12:02
